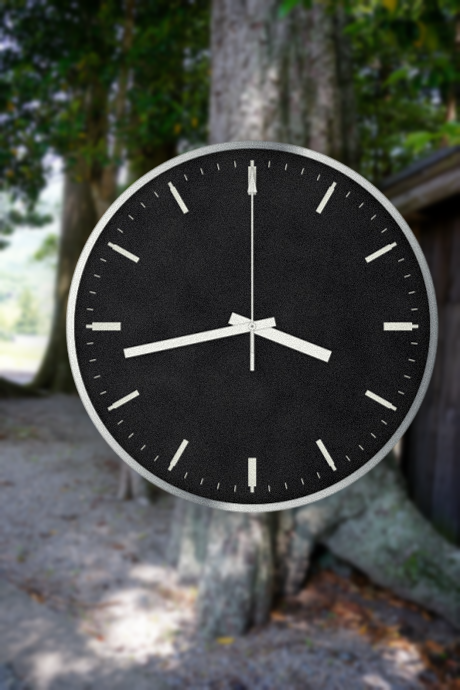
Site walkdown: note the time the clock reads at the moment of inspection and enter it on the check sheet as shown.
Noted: 3:43:00
